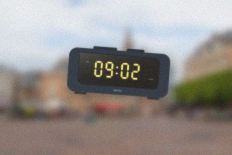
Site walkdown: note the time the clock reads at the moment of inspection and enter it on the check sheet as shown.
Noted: 9:02
